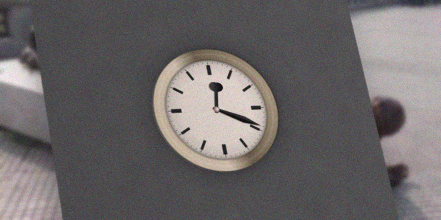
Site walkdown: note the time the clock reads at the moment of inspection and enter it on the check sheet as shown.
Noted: 12:19
